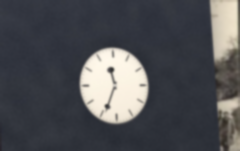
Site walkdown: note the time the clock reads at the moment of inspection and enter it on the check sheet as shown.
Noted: 11:34
